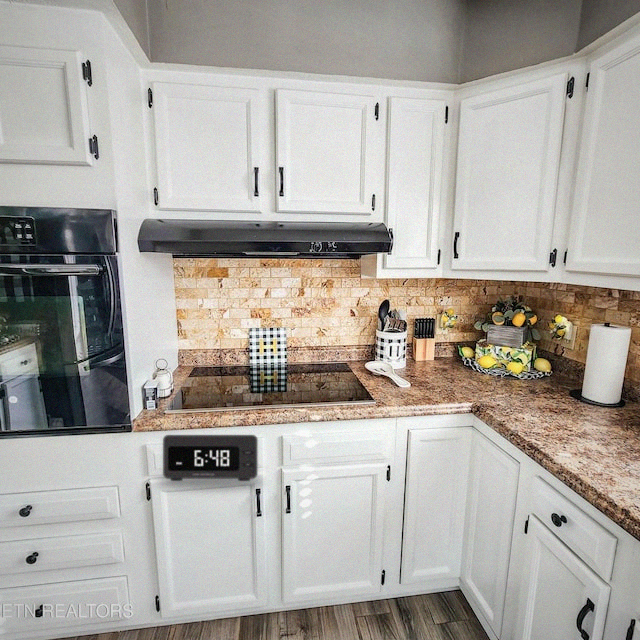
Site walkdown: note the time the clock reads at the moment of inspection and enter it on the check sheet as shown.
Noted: 6:48
